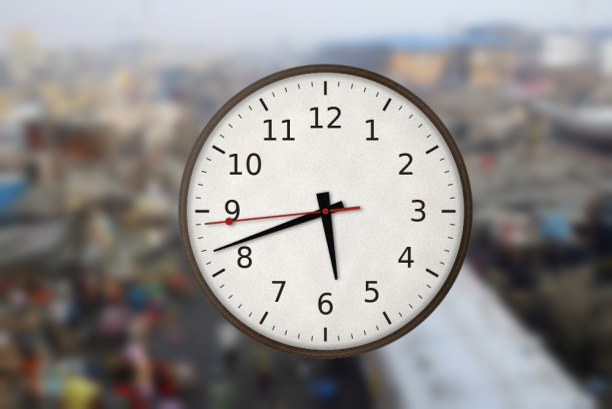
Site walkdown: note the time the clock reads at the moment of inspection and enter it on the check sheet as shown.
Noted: 5:41:44
